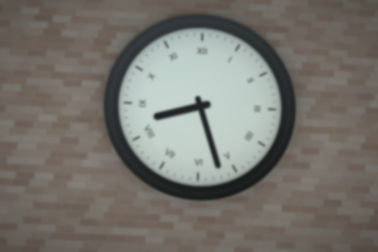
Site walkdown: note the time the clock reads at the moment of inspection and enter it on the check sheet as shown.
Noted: 8:27
